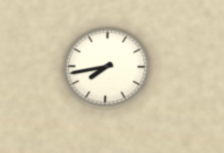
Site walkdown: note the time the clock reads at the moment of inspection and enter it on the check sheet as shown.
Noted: 7:43
